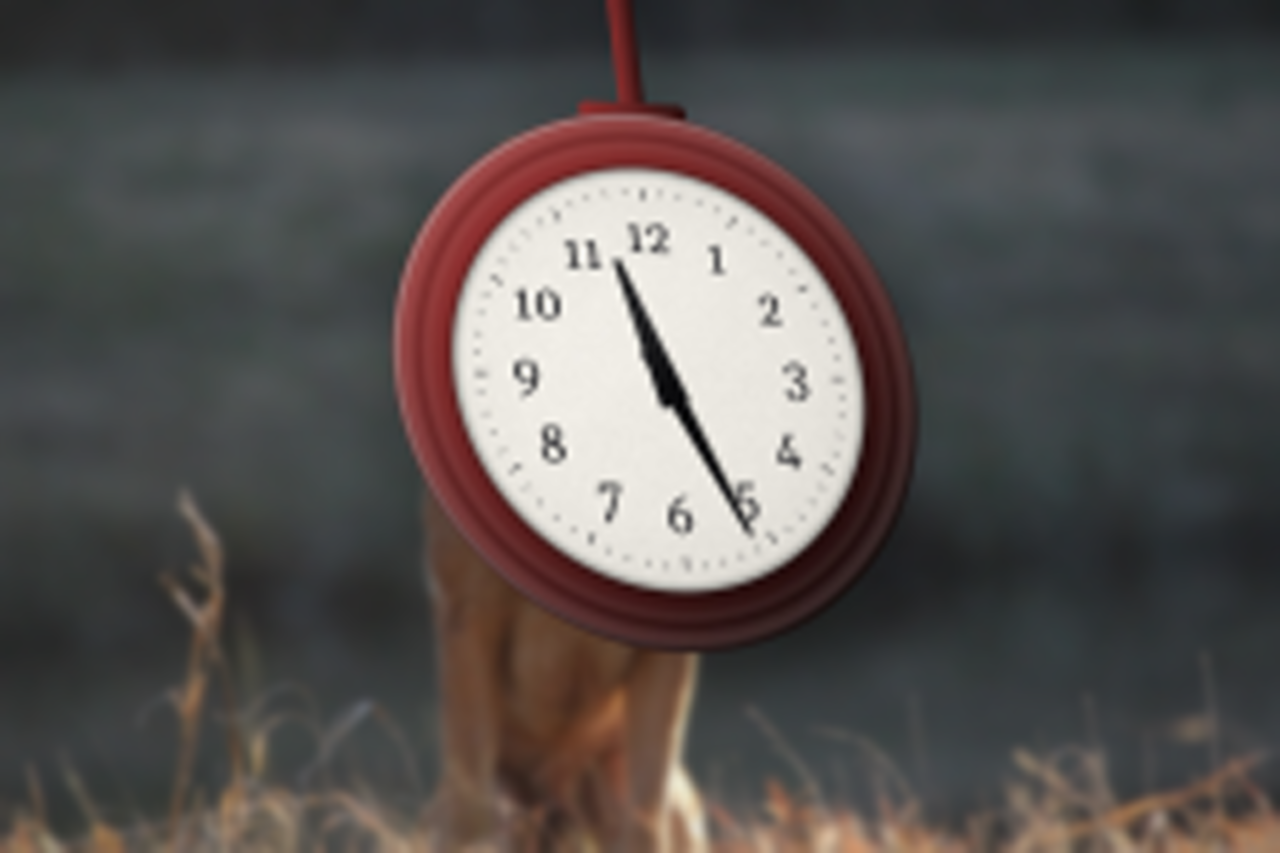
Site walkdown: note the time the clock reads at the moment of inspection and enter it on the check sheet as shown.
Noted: 11:26
